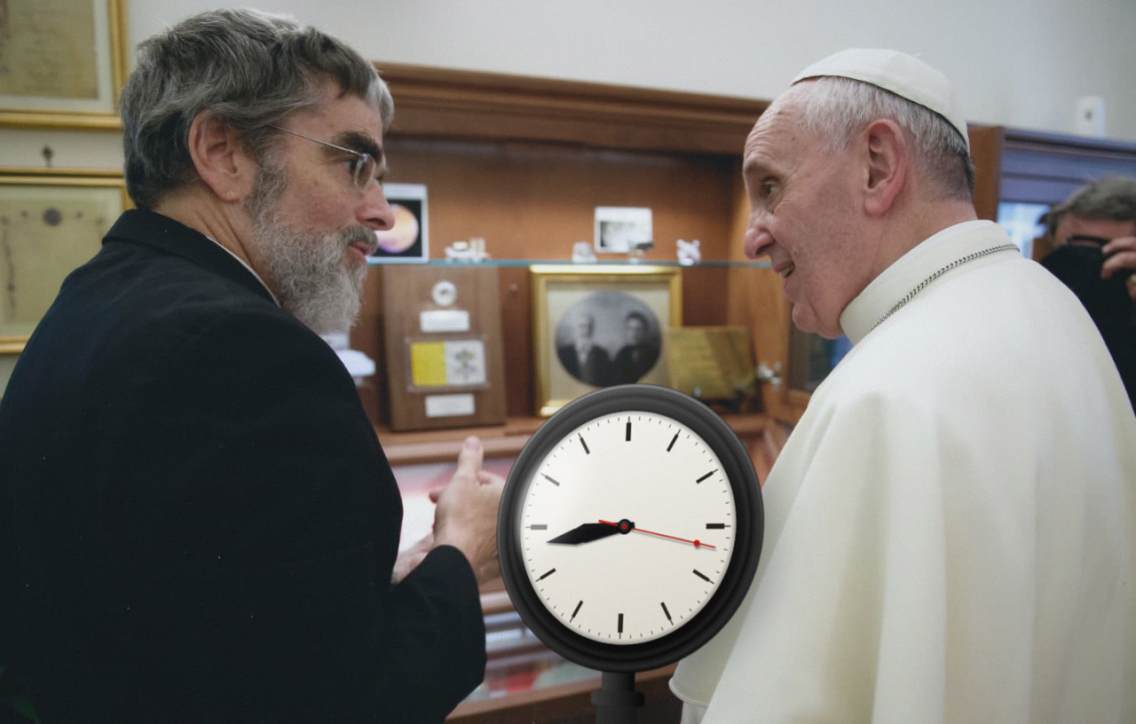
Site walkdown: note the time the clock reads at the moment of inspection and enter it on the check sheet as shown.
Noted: 8:43:17
